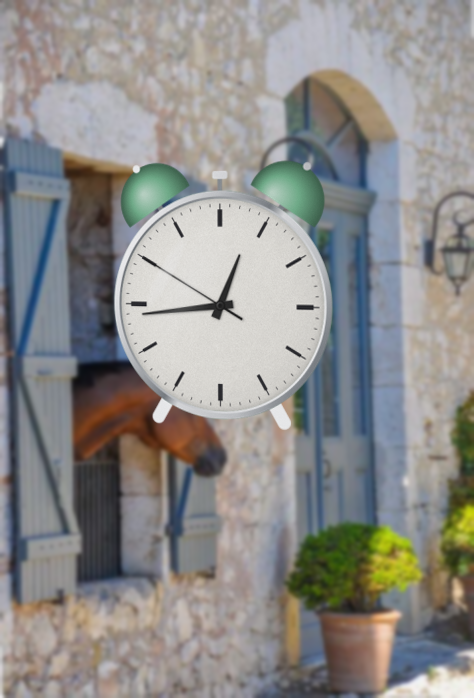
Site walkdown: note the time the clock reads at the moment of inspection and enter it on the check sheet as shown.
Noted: 12:43:50
